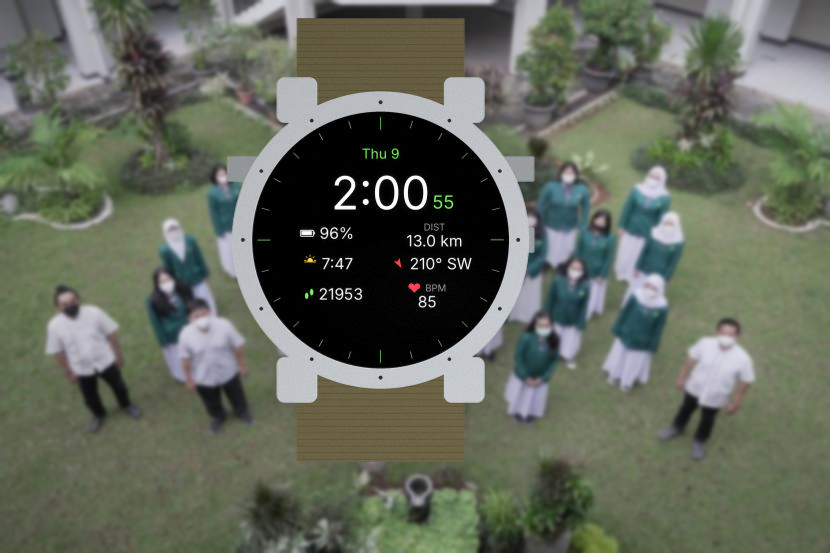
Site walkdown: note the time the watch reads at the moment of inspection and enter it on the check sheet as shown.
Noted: 2:00:55
